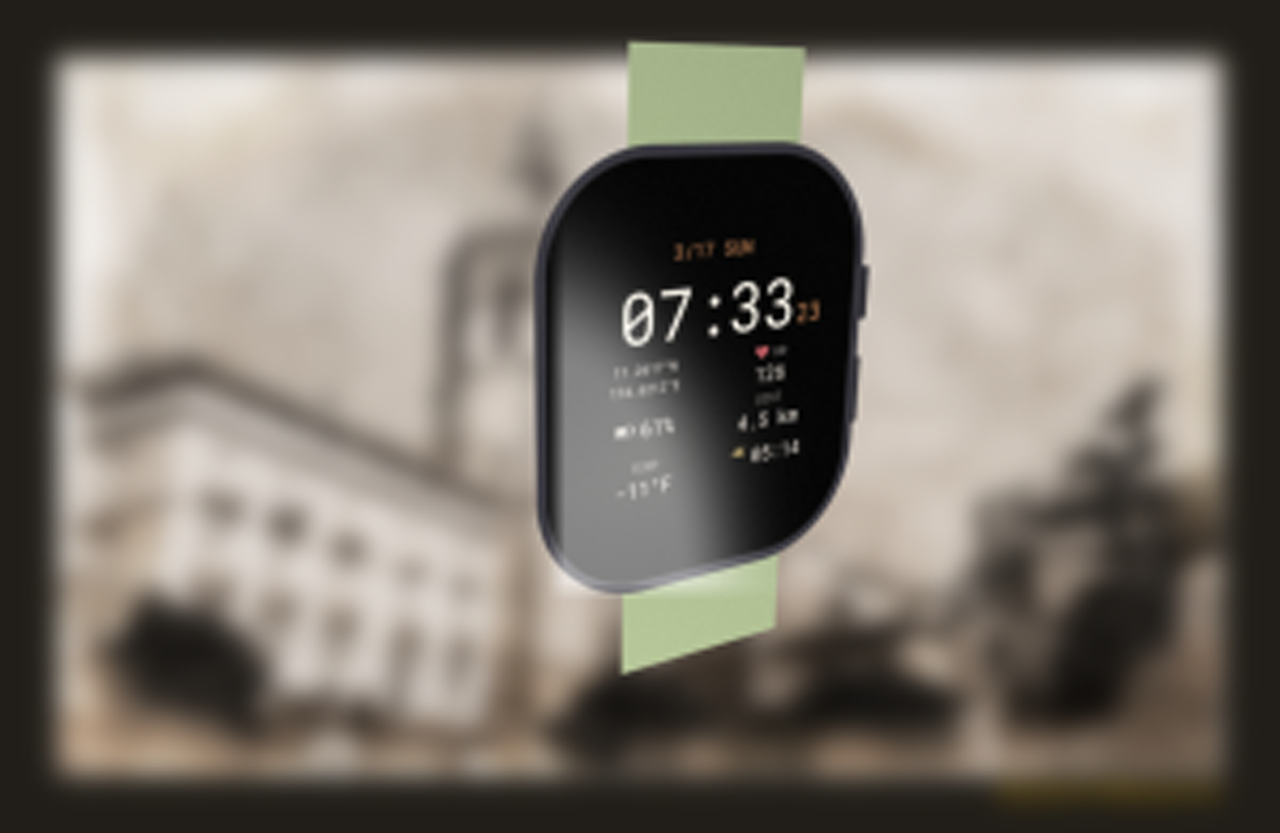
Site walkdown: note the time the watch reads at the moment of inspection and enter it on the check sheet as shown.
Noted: 7:33
